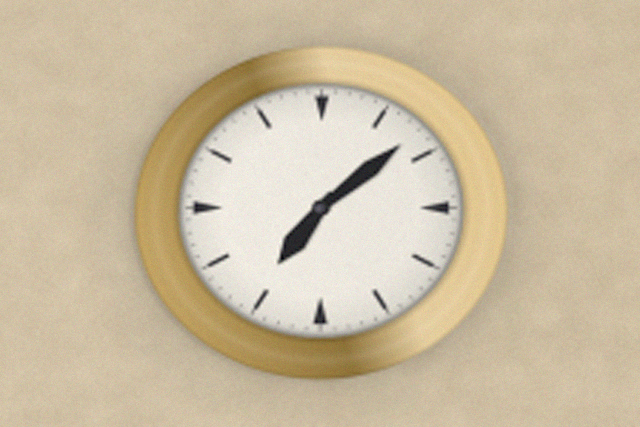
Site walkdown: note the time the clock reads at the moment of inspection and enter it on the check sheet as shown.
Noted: 7:08
